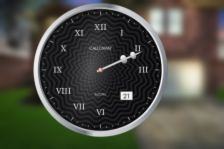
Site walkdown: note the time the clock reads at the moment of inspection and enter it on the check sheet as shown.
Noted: 2:11
